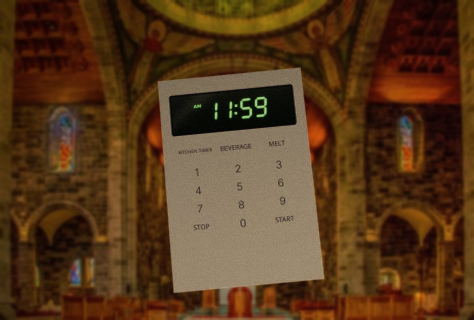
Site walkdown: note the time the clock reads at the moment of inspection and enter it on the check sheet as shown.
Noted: 11:59
